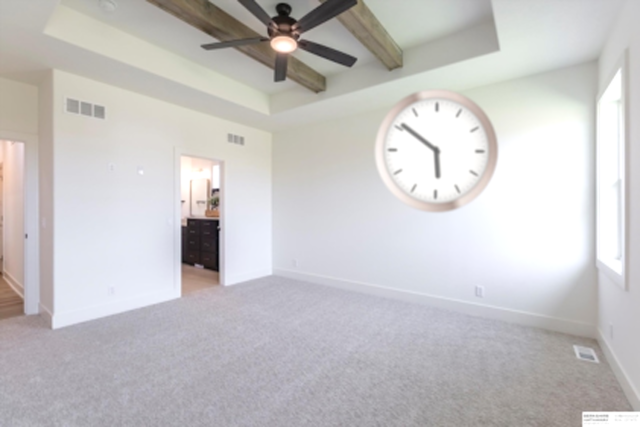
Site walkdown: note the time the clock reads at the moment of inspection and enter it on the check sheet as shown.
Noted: 5:51
